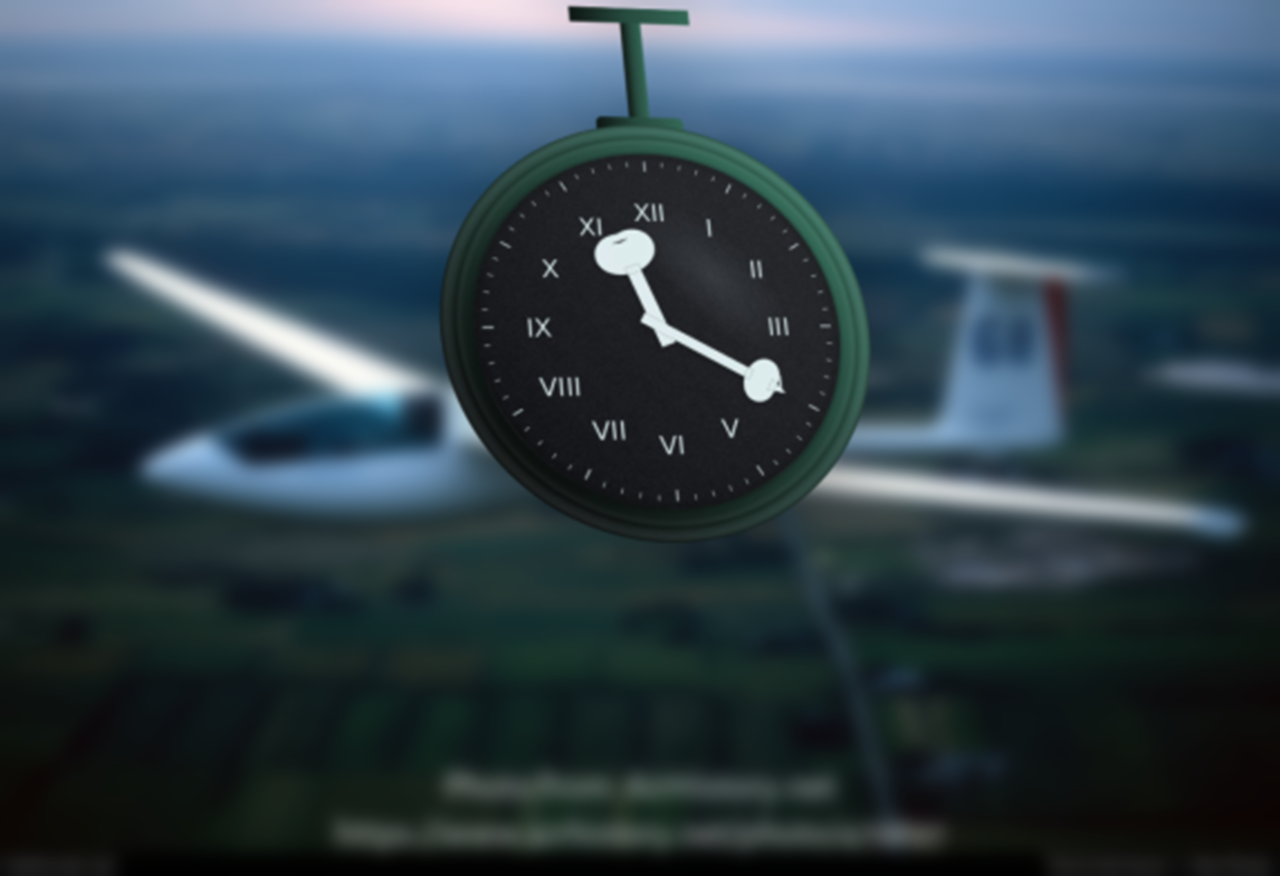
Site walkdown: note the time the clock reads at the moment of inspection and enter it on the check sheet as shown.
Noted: 11:20
